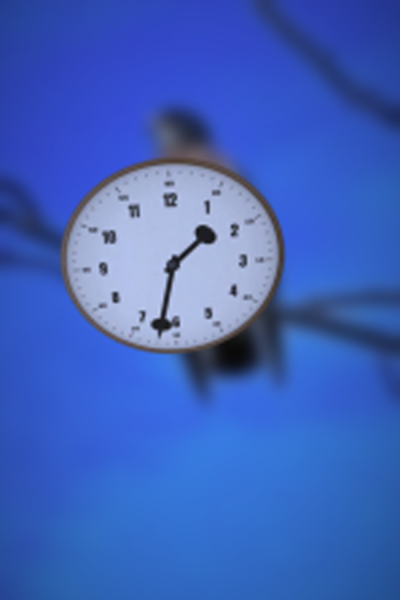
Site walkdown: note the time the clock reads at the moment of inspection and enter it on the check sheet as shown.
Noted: 1:32
